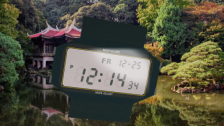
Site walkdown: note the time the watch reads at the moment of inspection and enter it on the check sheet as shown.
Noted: 12:14:34
